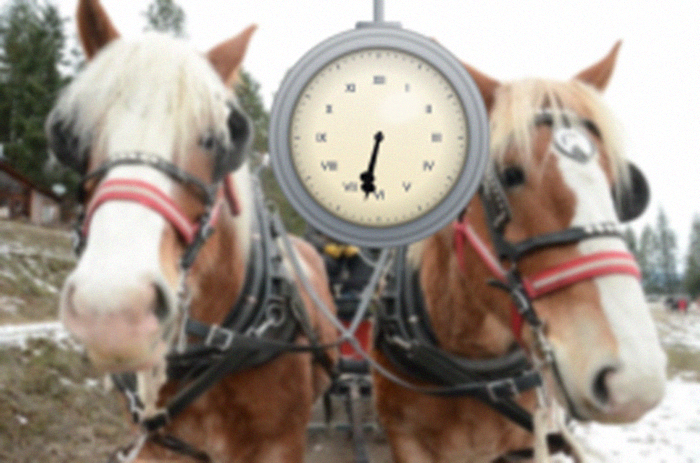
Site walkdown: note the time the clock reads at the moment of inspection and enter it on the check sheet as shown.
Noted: 6:32
